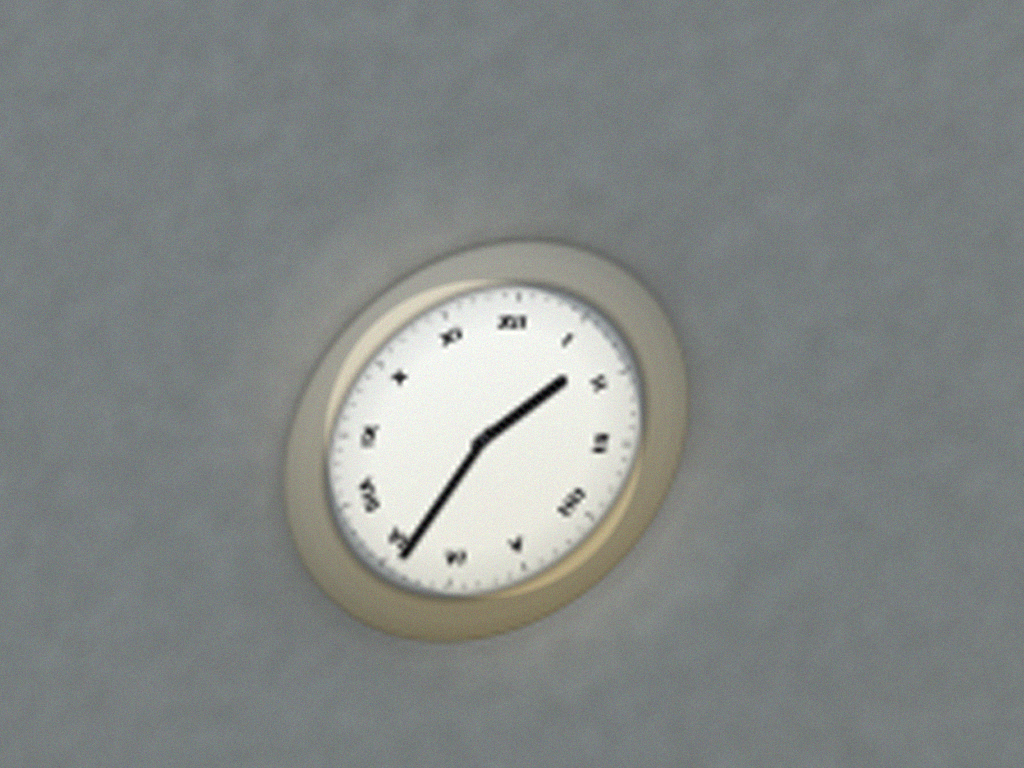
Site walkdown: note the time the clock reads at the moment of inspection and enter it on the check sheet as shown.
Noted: 1:34
